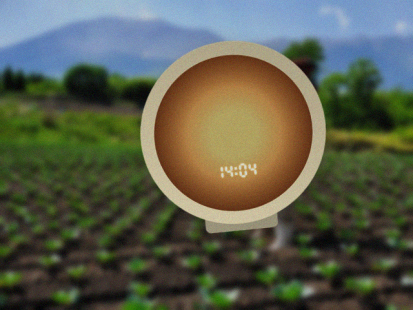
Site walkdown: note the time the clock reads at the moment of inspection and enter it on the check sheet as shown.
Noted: 14:04
